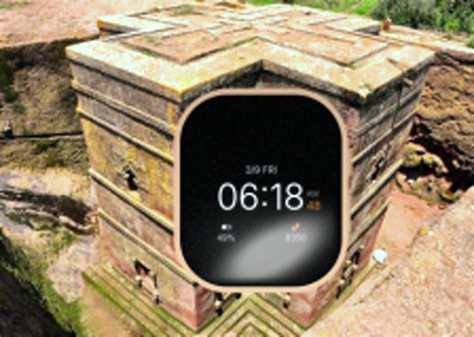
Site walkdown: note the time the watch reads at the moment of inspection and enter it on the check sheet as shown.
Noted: 6:18
